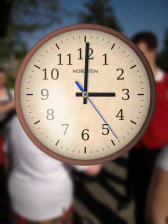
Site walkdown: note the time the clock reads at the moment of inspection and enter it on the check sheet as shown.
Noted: 3:00:24
